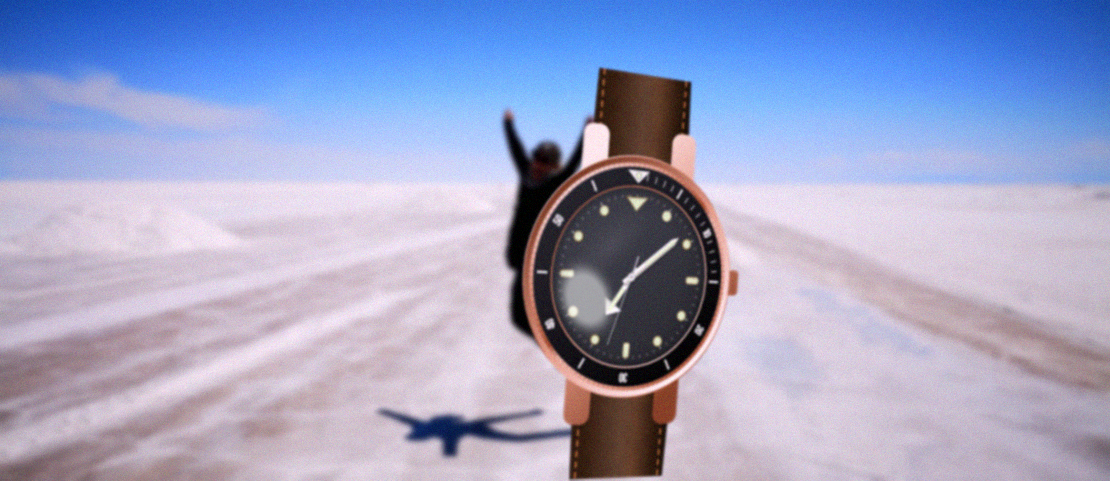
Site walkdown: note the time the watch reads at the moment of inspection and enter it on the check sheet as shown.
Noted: 7:08:33
